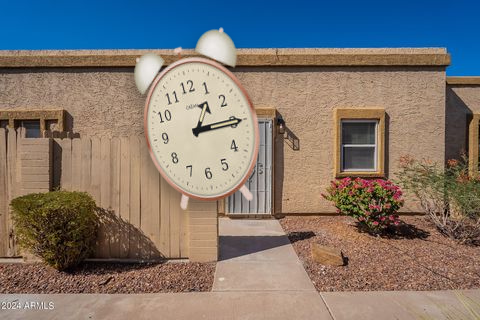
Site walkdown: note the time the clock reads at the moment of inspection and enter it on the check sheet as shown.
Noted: 1:15
